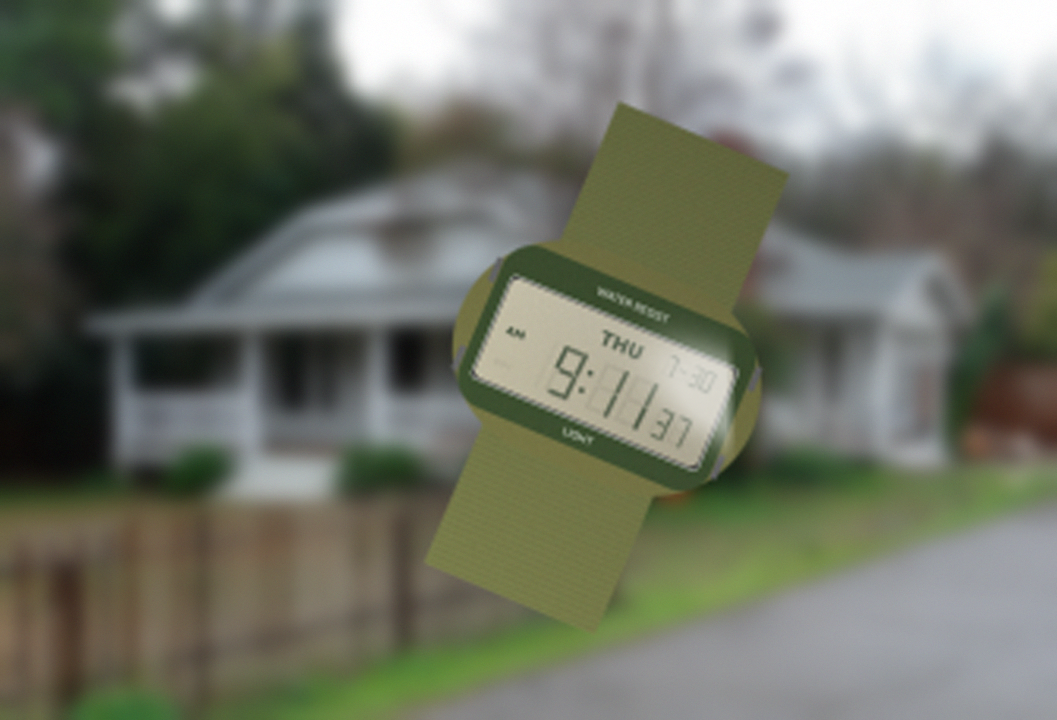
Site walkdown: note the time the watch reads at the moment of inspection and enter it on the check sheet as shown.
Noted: 9:11:37
